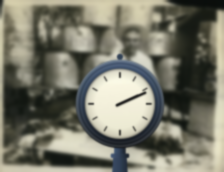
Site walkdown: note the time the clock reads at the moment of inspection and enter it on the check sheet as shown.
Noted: 2:11
